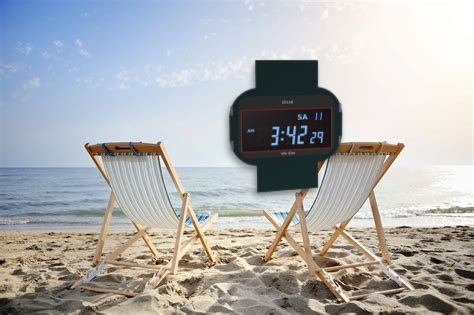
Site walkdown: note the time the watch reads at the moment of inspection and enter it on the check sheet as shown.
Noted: 3:42:29
